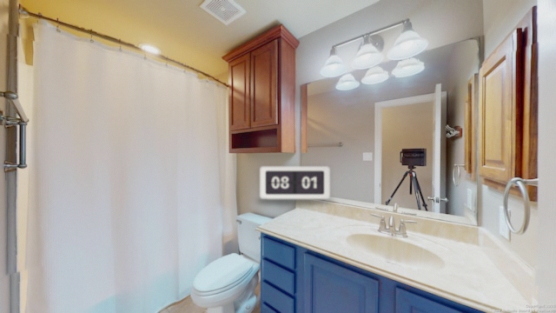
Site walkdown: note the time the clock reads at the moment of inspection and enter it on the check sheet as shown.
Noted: 8:01
